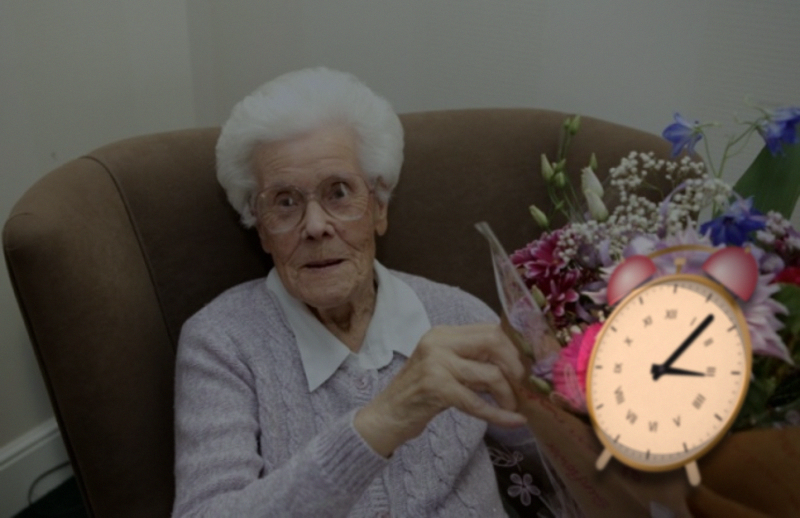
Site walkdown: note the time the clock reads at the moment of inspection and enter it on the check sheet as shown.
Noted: 3:07
